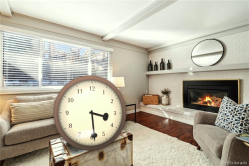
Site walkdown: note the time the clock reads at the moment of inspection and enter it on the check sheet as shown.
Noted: 3:29
